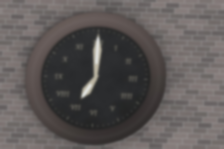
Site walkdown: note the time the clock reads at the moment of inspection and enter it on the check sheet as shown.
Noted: 7:00
